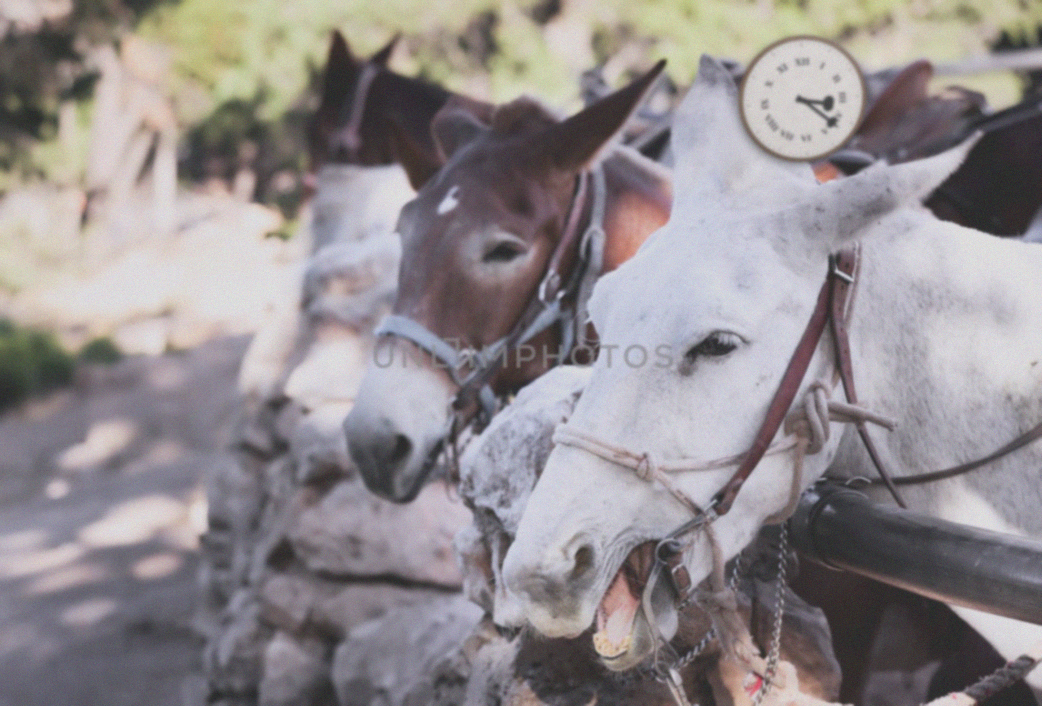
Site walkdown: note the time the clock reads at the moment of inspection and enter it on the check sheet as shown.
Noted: 3:22
